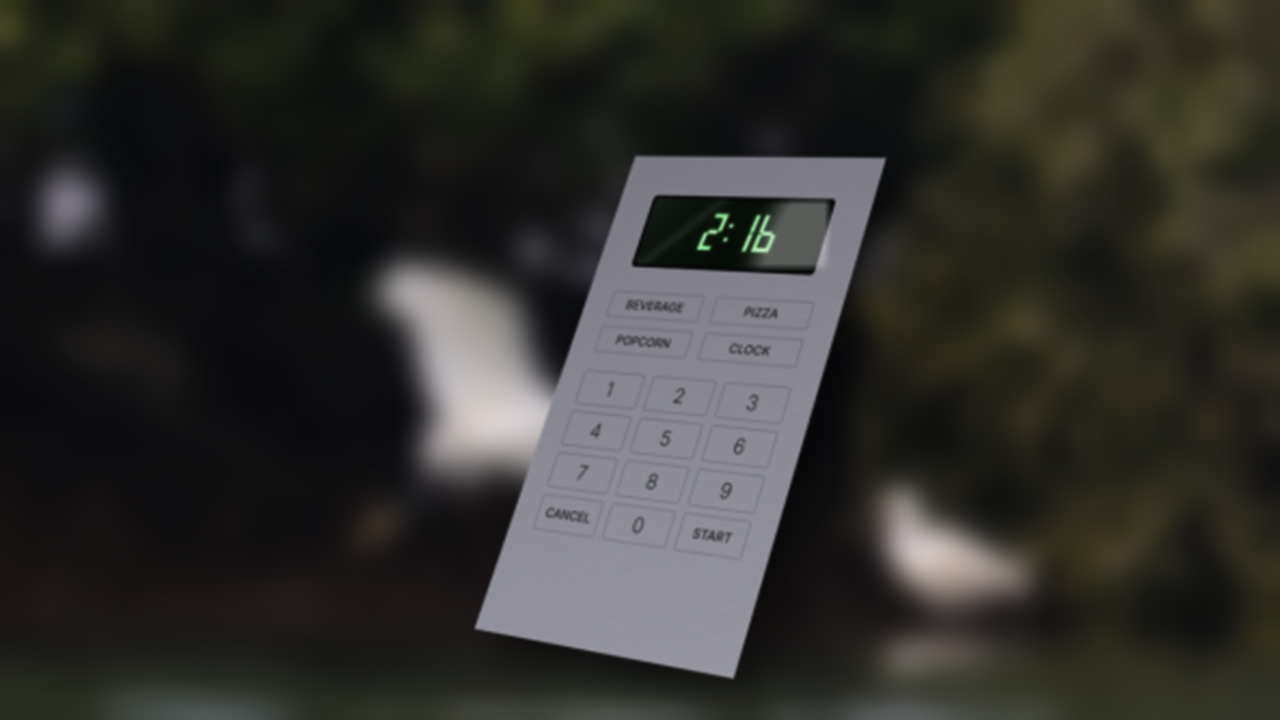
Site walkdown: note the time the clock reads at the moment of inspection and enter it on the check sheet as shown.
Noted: 2:16
